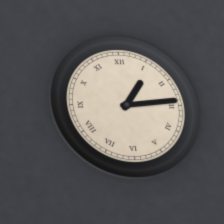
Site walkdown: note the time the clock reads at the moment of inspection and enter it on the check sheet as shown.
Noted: 1:14
